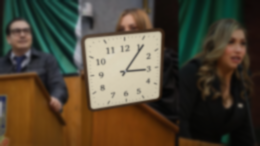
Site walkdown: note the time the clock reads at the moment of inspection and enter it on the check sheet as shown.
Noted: 3:06
